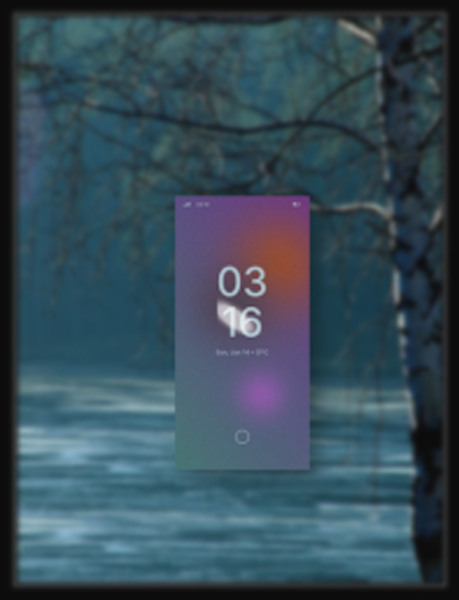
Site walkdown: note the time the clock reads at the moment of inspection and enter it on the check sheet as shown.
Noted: 3:16
